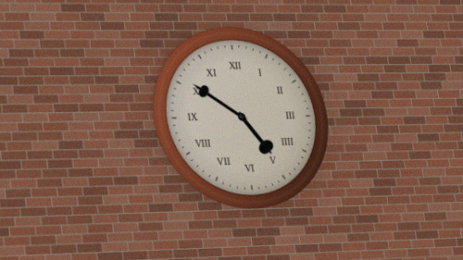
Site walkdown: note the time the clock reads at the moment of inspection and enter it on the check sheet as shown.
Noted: 4:51
